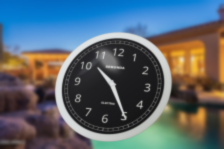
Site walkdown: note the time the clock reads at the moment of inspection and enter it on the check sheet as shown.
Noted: 10:25
